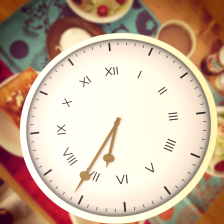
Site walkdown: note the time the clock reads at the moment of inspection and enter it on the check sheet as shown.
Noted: 6:36
